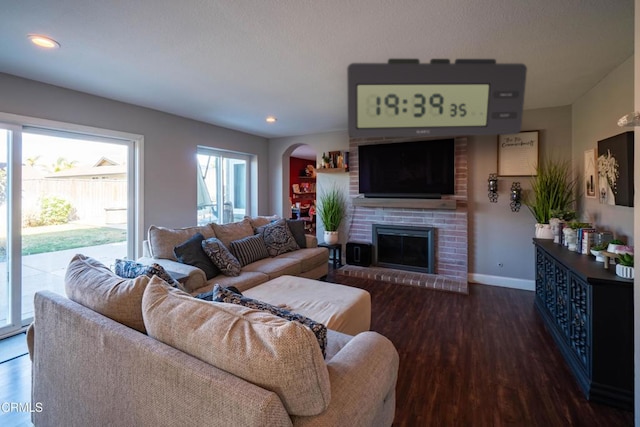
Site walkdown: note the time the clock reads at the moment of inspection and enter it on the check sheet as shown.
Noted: 19:39:35
